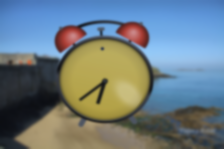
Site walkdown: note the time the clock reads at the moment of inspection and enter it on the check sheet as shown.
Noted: 6:39
